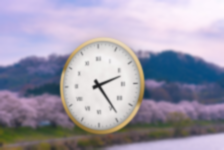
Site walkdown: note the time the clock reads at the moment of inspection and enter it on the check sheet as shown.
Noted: 2:24
